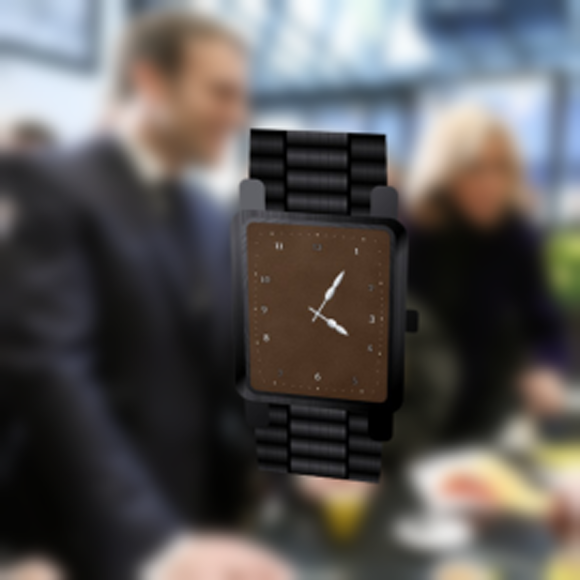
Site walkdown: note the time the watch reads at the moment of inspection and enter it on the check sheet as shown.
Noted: 4:05
